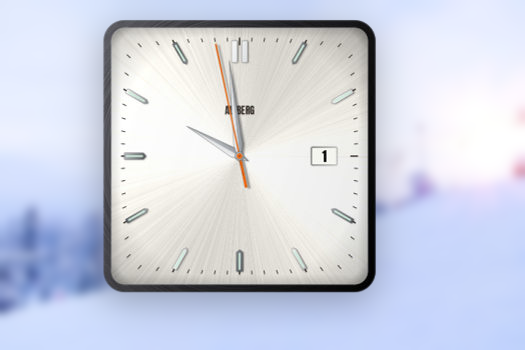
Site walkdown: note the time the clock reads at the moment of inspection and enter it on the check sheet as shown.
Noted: 9:58:58
